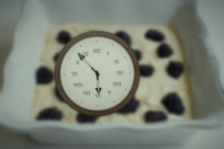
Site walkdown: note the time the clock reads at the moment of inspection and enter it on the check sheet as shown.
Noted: 5:53
